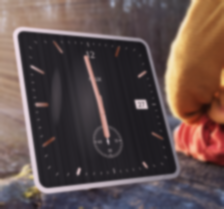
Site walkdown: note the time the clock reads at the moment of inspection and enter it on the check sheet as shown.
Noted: 5:59
